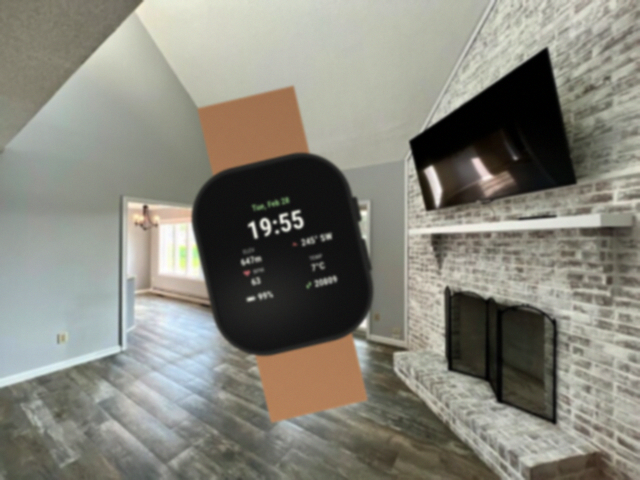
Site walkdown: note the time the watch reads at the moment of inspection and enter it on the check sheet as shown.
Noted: 19:55
